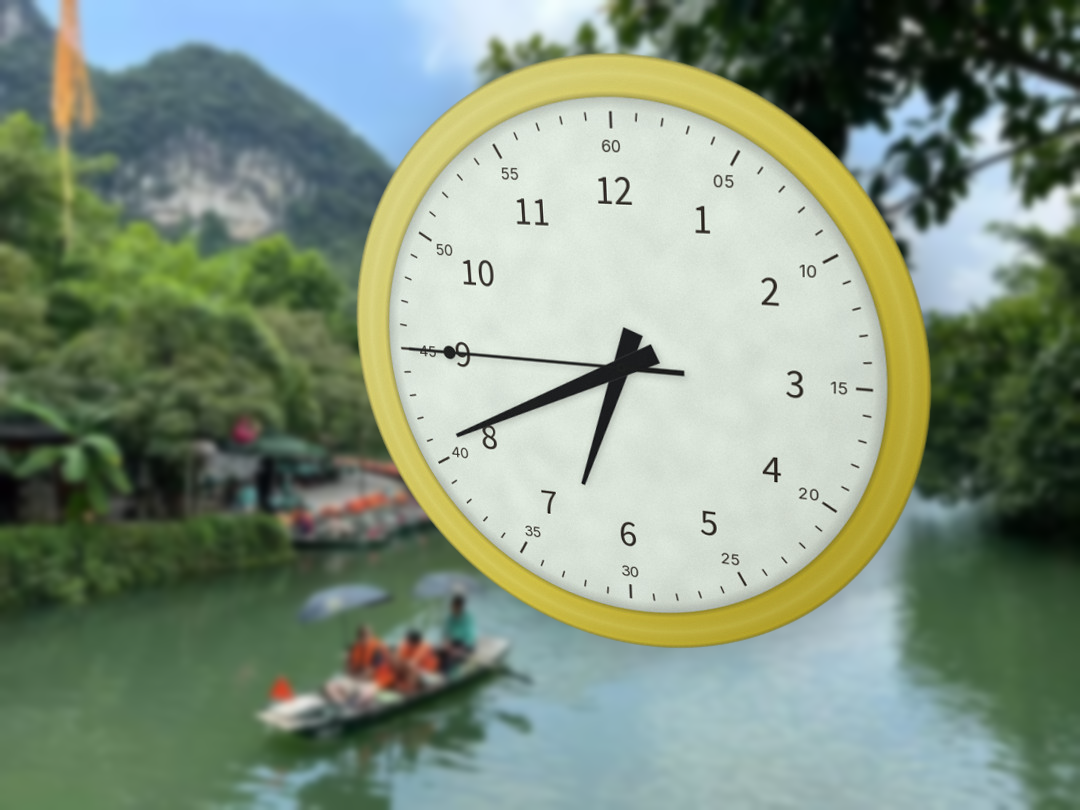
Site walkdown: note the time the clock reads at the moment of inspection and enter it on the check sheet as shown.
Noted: 6:40:45
